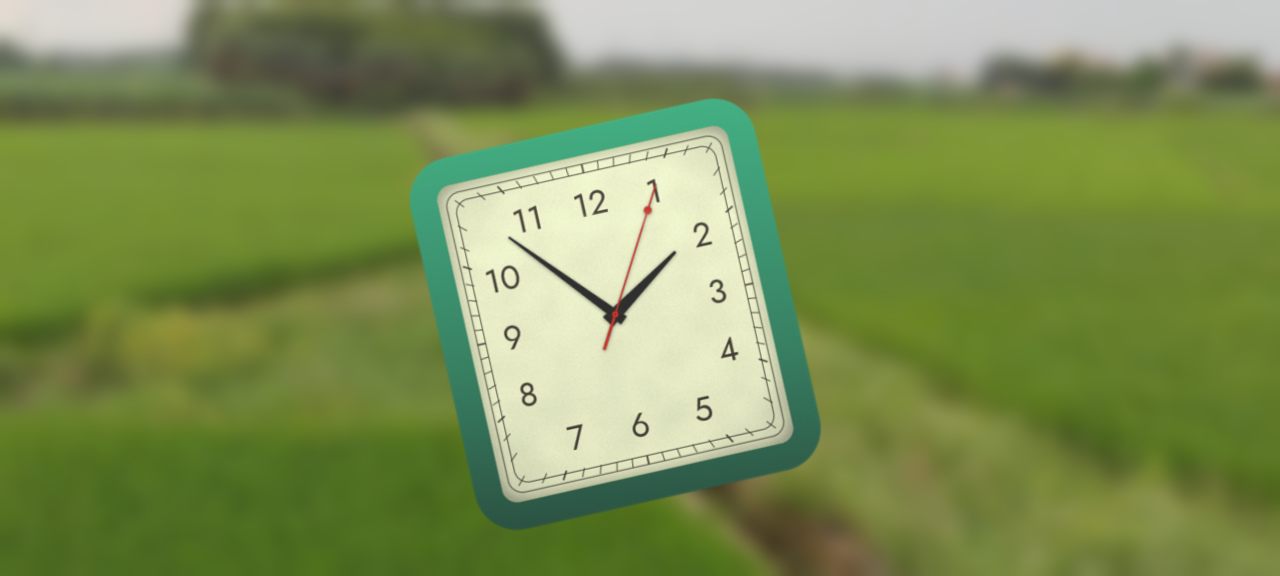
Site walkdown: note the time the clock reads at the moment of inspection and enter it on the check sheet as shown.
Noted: 1:53:05
